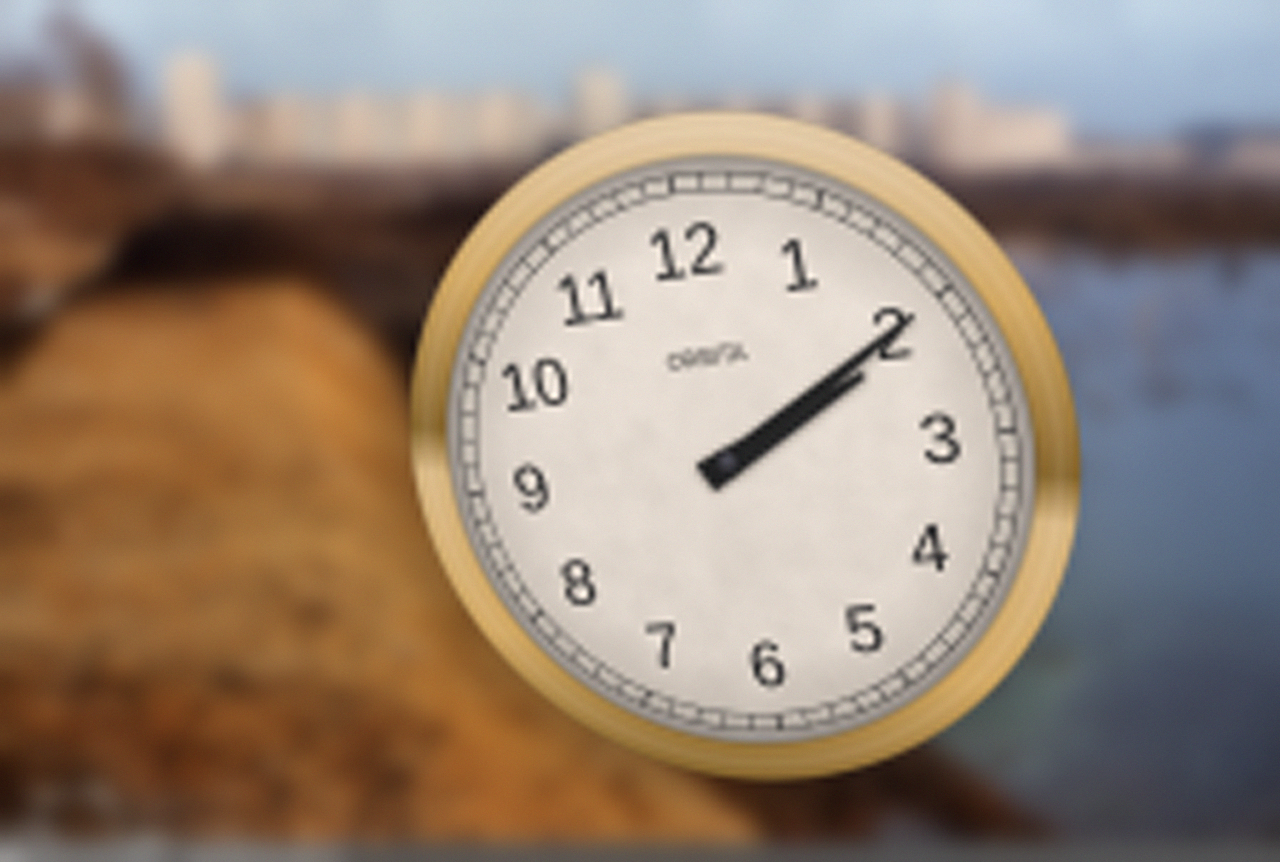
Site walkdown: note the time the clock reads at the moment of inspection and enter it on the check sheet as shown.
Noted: 2:10
